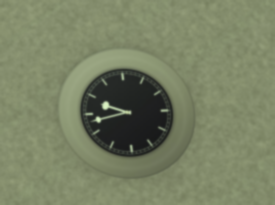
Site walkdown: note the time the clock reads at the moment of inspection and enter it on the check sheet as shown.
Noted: 9:43
